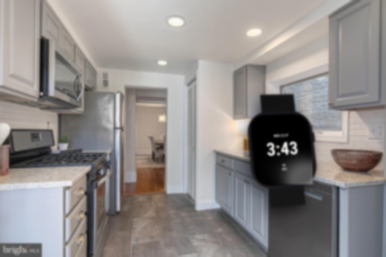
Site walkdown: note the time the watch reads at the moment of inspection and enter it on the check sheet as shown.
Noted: 3:43
